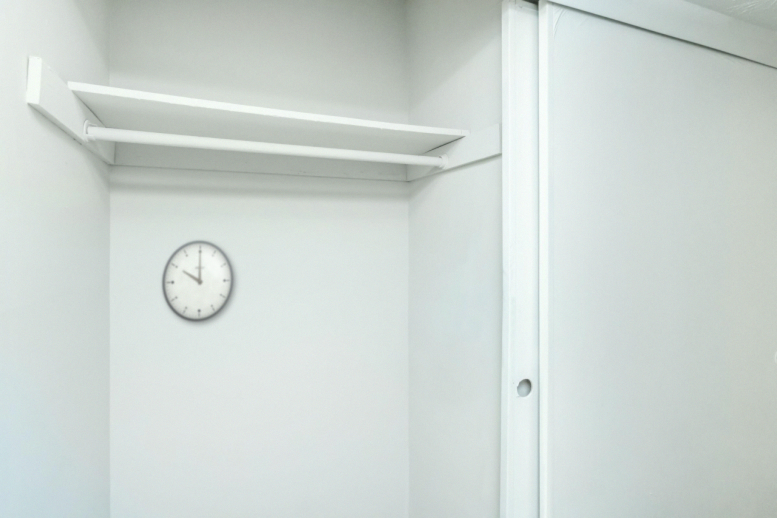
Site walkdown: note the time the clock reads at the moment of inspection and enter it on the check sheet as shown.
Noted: 10:00
